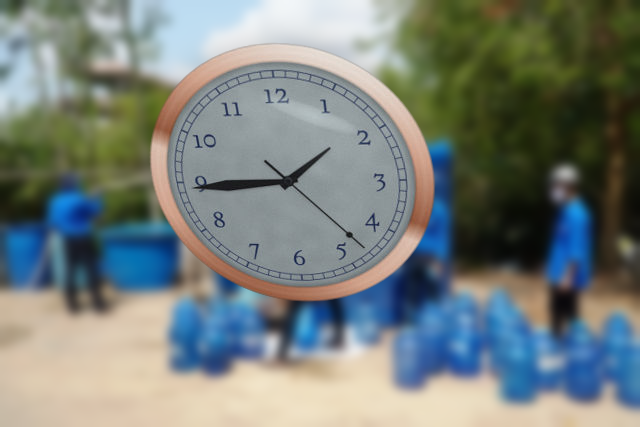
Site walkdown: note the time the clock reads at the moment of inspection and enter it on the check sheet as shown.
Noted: 1:44:23
